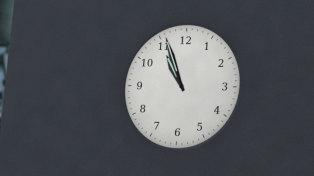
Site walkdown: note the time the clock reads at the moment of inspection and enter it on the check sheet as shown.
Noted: 10:56
